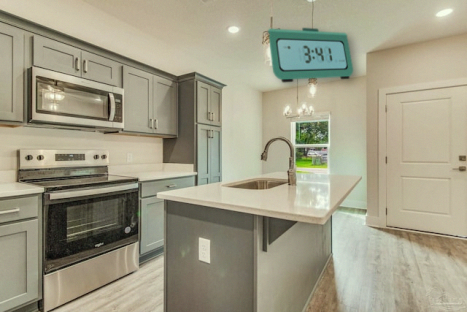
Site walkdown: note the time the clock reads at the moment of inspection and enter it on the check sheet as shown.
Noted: 3:41
